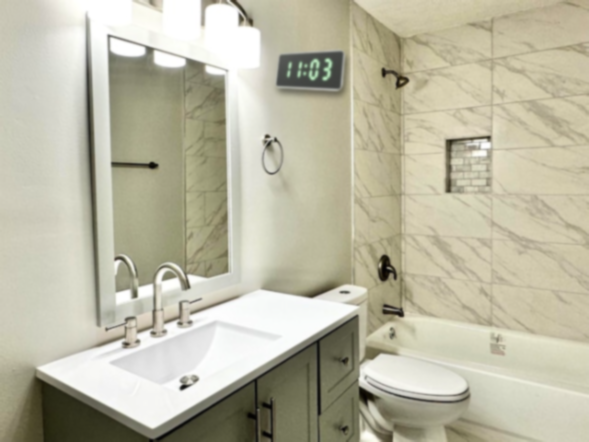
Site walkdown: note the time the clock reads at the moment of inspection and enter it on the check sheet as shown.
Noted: 11:03
